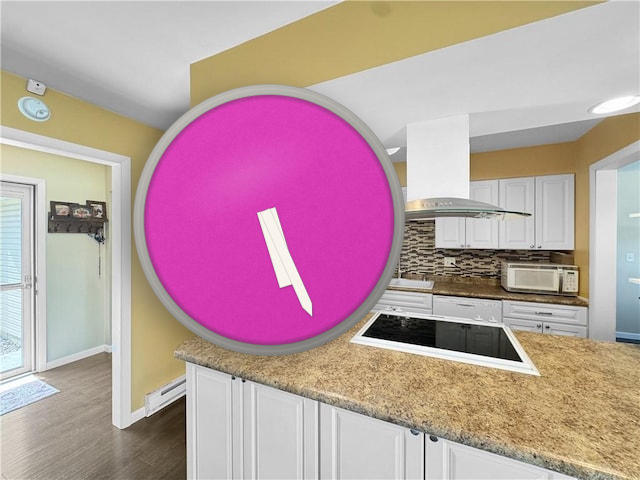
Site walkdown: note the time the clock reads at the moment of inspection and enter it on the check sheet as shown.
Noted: 5:26
